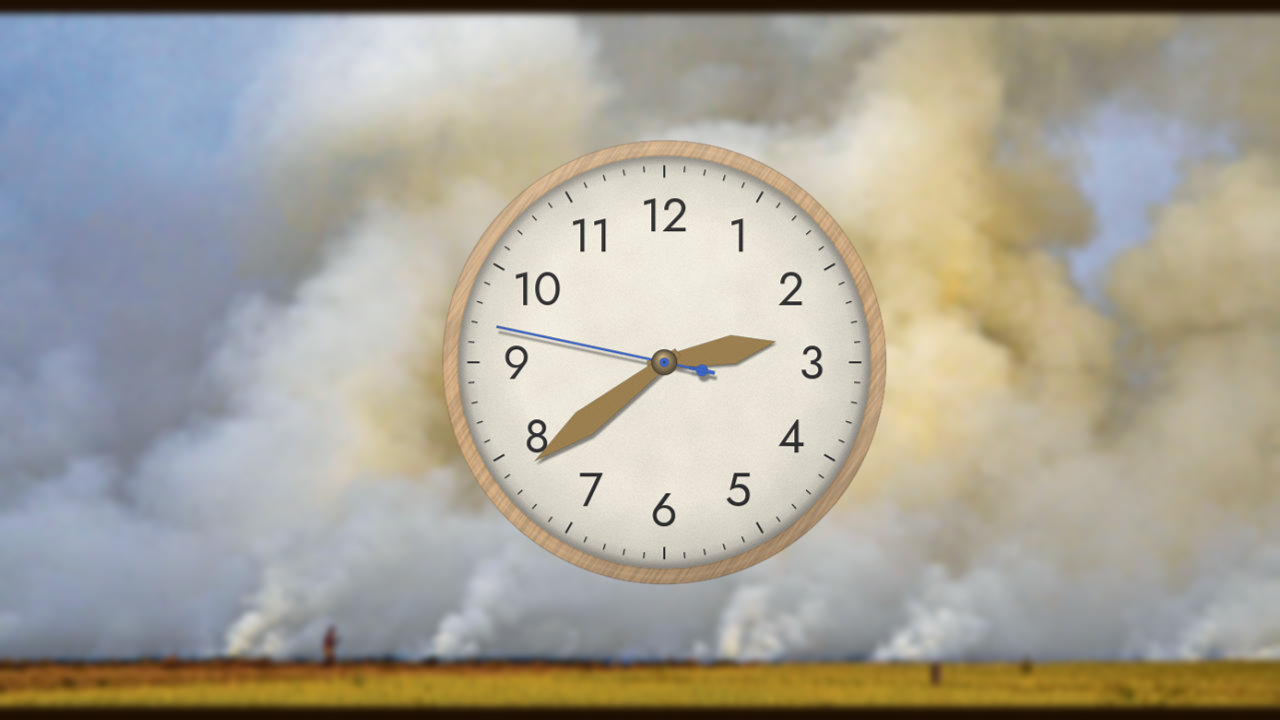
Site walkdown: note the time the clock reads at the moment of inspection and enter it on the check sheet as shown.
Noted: 2:38:47
